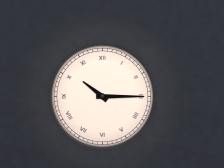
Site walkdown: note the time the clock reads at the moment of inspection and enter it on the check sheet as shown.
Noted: 10:15
